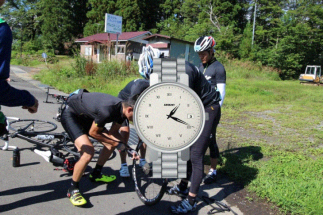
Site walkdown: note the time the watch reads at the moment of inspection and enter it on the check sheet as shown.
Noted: 1:19
